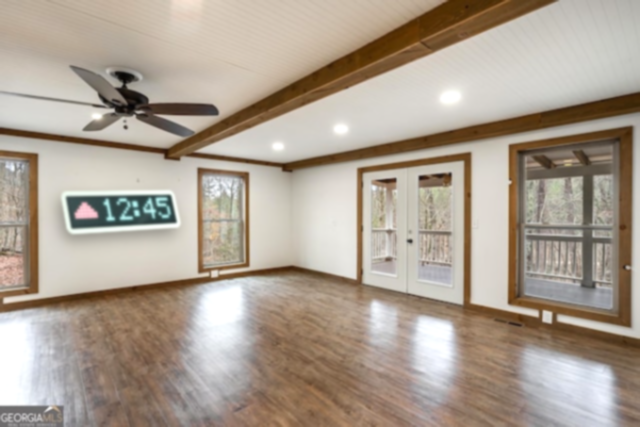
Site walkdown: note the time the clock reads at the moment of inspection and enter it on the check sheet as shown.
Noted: 12:45
